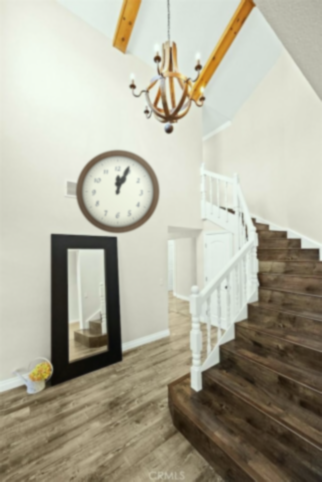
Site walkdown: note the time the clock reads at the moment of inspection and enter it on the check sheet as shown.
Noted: 12:04
